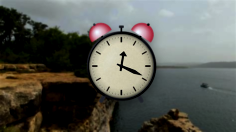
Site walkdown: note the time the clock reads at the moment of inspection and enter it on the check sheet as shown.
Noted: 12:19
